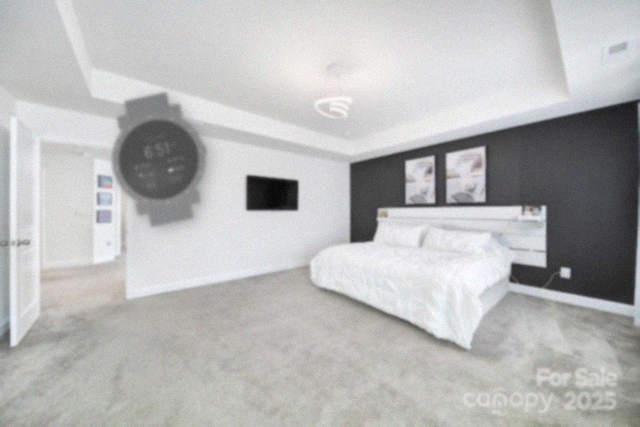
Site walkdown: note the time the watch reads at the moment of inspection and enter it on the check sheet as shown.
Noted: 6:51
